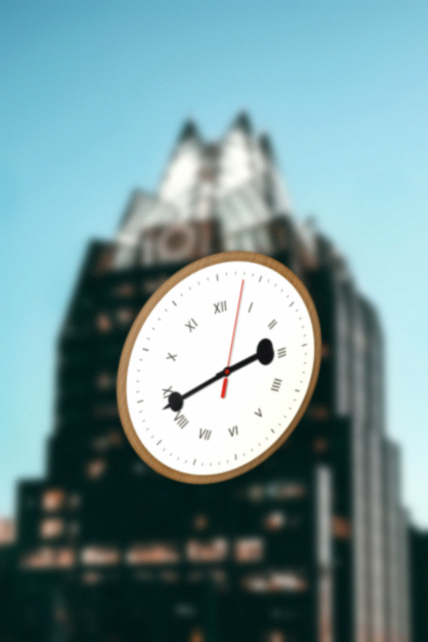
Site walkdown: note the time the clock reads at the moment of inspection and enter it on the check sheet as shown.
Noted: 2:43:03
